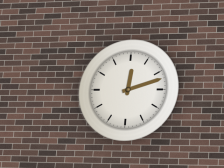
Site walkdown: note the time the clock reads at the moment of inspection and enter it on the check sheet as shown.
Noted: 12:12
